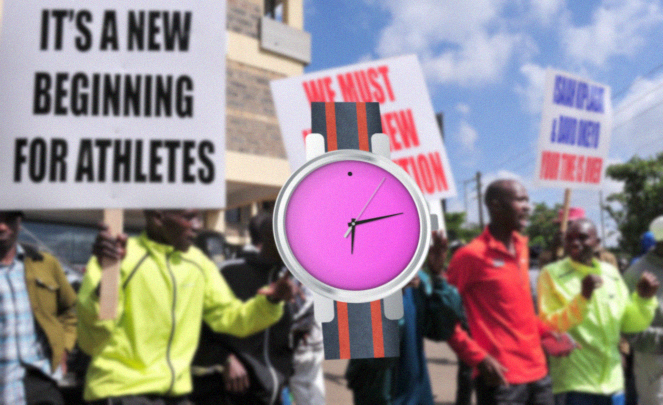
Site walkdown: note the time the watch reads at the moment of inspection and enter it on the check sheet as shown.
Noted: 6:13:06
